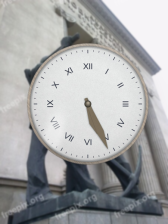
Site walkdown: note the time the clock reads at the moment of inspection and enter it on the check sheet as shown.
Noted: 5:26
